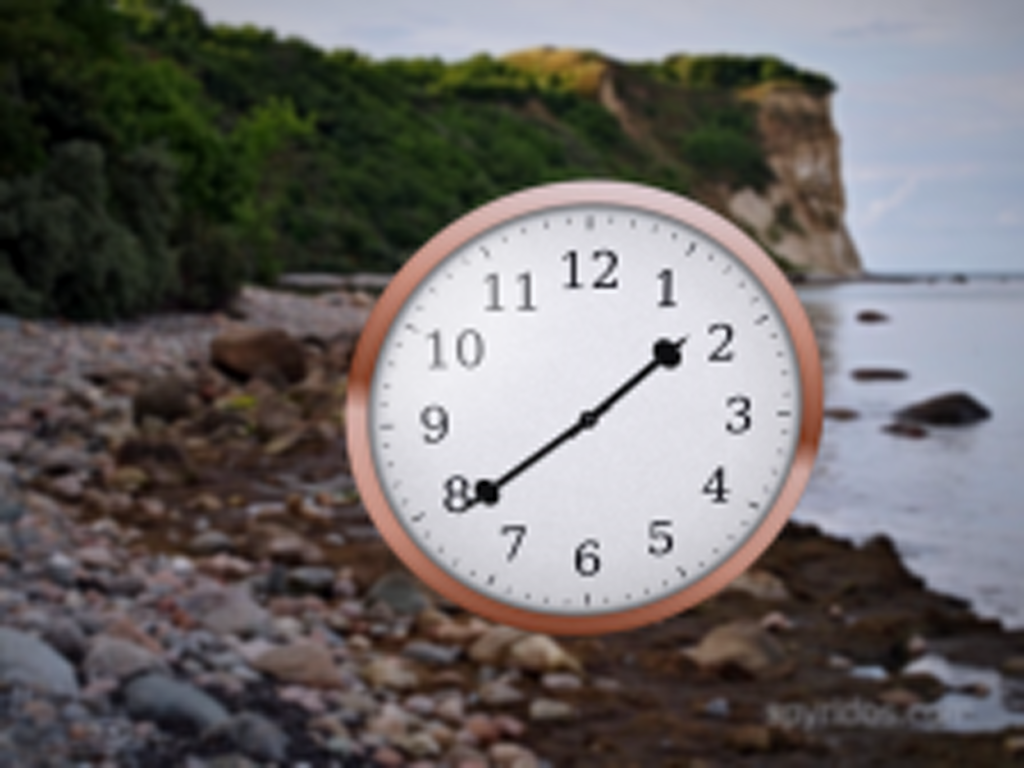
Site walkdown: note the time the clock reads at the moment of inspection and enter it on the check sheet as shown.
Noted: 1:39
